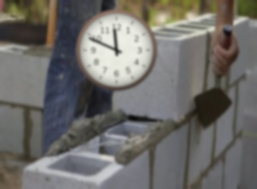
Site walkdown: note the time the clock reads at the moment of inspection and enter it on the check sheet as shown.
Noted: 11:49
